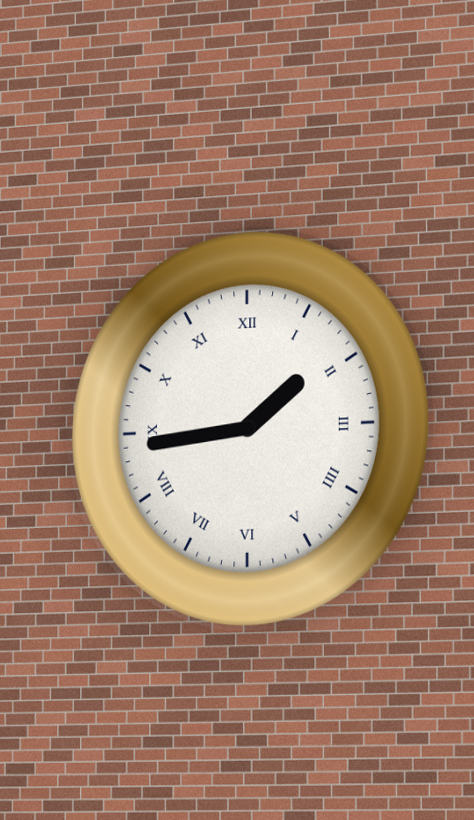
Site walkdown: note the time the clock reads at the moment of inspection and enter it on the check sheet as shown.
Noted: 1:44
